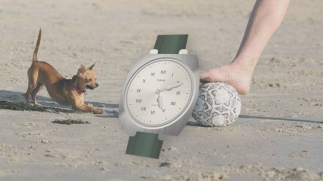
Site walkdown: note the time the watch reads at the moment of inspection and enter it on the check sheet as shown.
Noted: 5:11
